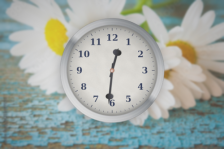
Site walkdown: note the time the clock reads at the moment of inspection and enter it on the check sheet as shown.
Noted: 12:31
